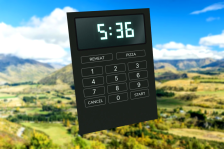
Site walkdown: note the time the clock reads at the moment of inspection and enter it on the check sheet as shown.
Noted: 5:36
